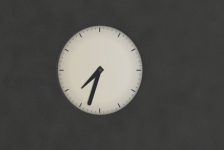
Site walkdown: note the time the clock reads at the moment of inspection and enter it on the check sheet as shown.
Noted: 7:33
